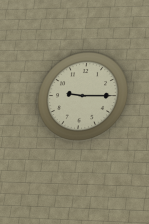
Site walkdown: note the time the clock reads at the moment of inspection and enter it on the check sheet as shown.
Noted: 9:15
